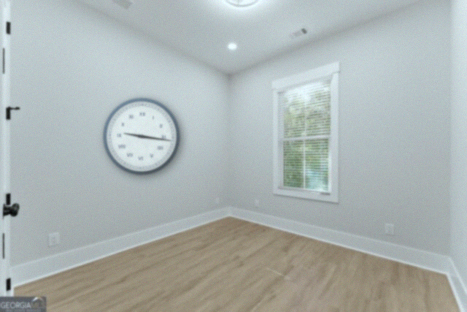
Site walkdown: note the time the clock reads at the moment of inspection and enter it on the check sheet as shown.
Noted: 9:16
